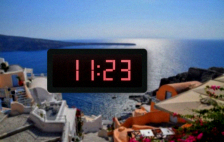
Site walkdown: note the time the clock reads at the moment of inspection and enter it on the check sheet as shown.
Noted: 11:23
